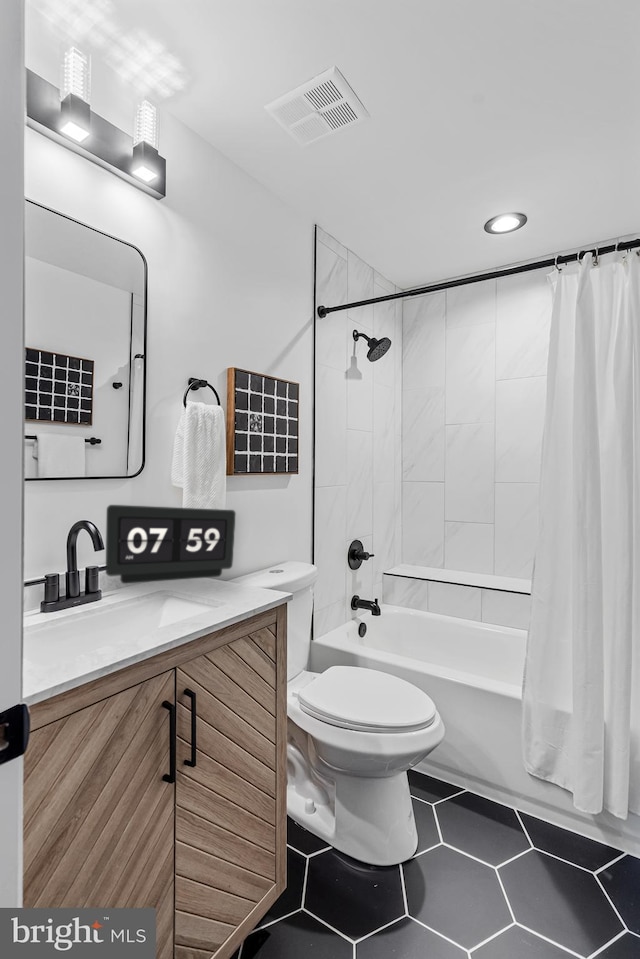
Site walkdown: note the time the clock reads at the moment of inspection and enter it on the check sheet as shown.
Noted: 7:59
